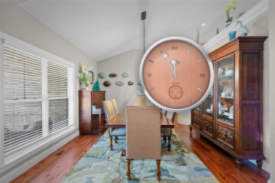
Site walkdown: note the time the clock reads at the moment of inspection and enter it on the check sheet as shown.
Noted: 11:56
